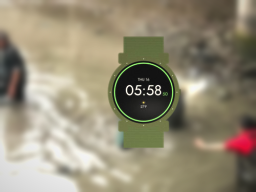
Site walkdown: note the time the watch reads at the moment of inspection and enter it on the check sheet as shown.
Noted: 5:58
